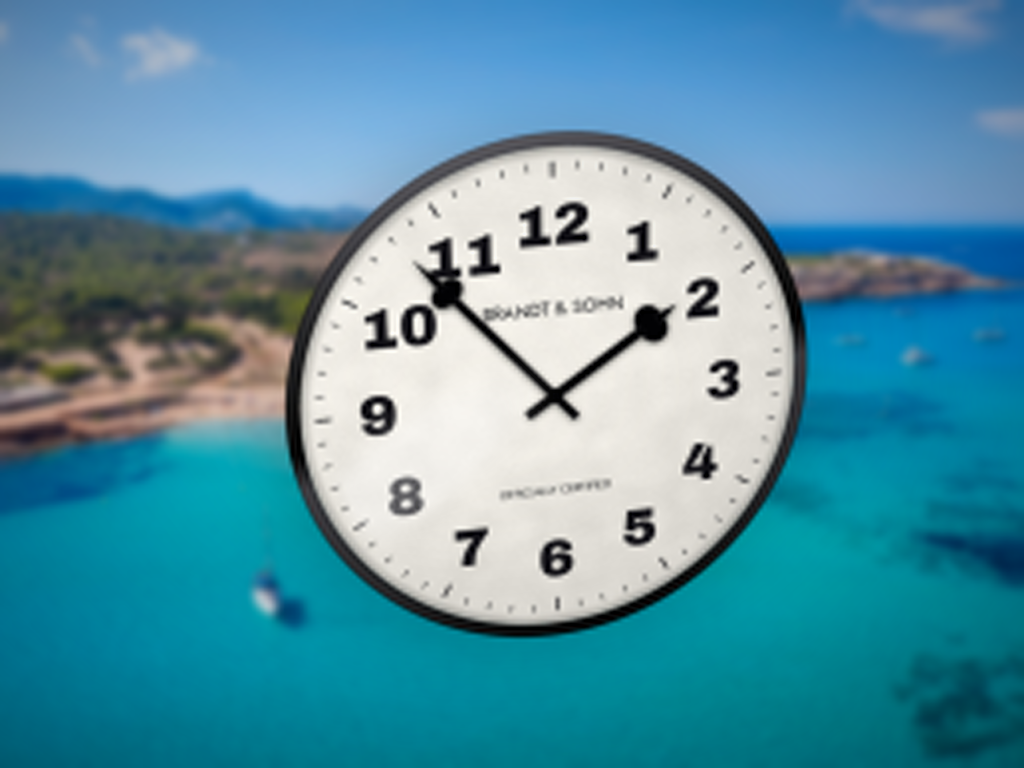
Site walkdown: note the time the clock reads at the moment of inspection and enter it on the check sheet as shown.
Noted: 1:53
